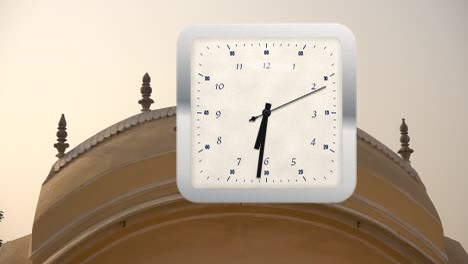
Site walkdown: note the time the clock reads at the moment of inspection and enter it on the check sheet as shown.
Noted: 6:31:11
